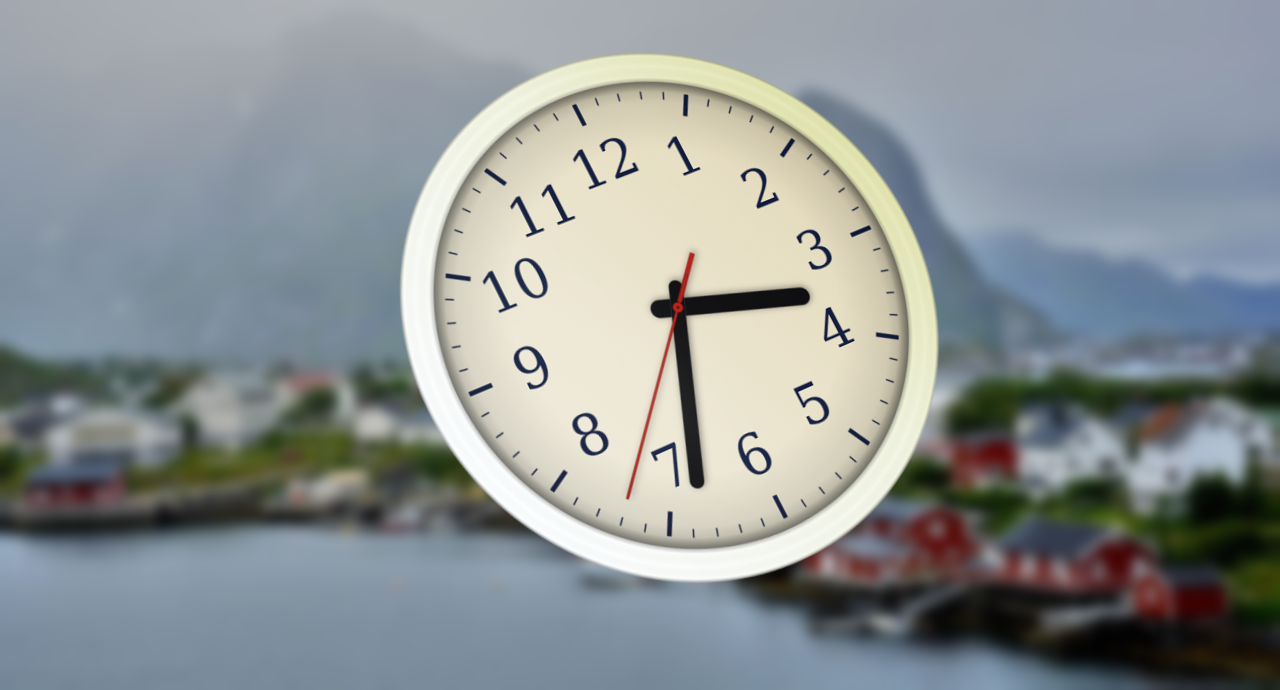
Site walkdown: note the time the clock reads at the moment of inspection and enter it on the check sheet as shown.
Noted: 3:33:37
